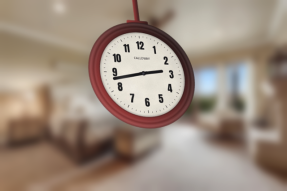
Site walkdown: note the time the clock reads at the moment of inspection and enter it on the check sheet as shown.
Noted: 2:43
